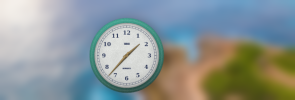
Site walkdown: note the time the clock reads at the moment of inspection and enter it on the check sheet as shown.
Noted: 1:37
